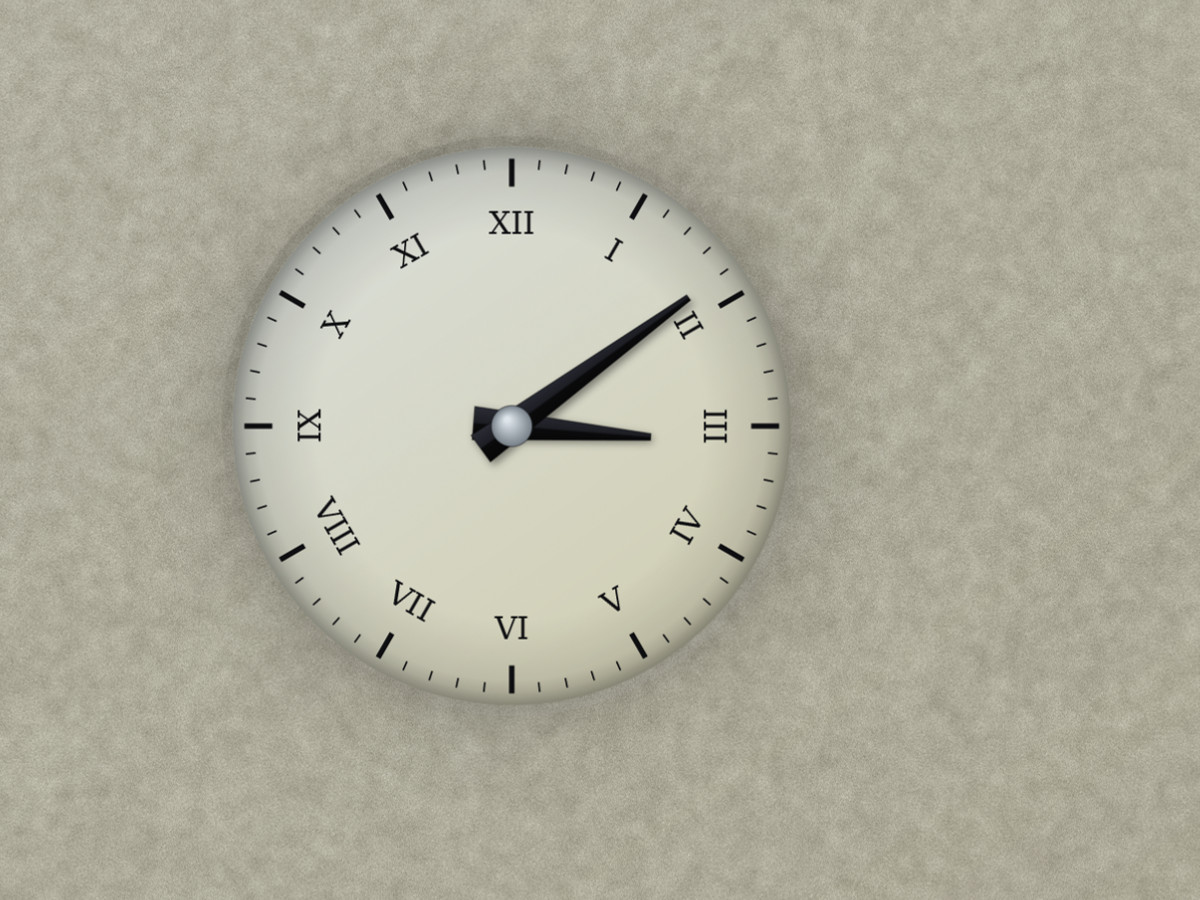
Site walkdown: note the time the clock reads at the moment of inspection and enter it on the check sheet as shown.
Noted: 3:09
